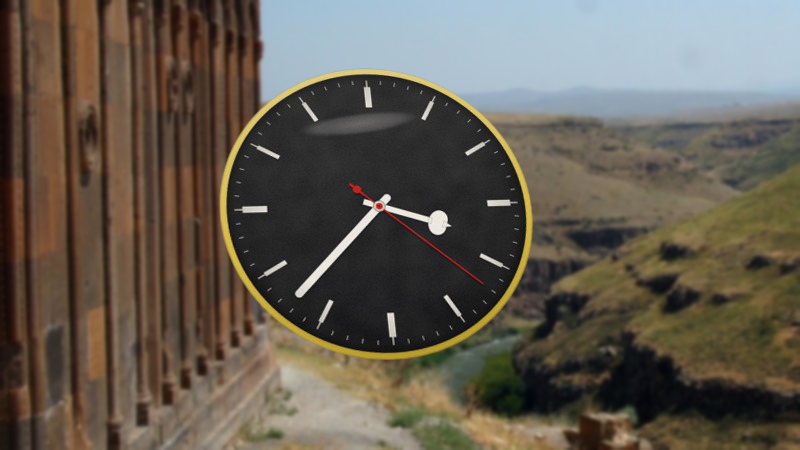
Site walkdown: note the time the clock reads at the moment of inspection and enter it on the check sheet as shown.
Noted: 3:37:22
